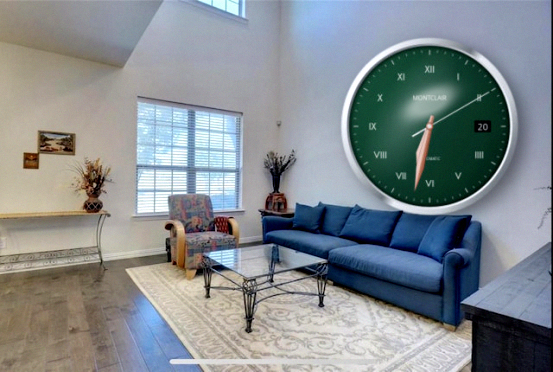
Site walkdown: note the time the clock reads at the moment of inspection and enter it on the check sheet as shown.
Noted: 6:32:10
